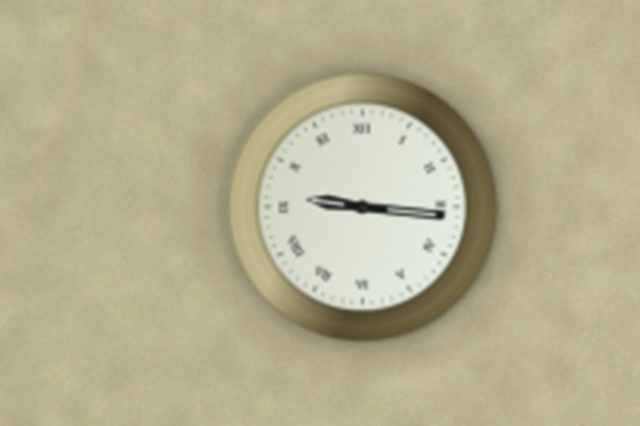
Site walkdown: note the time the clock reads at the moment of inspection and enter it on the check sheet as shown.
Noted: 9:16
